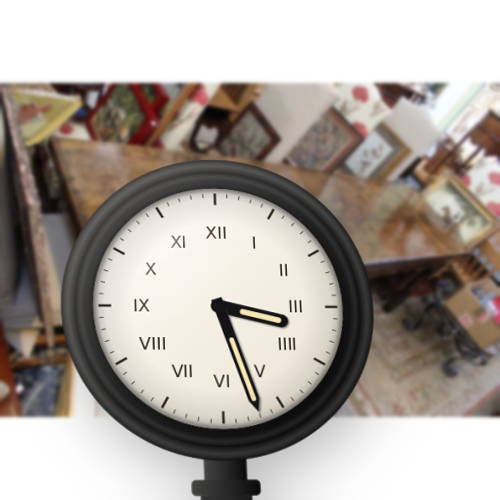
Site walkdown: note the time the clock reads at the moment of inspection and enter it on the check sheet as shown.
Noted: 3:27
